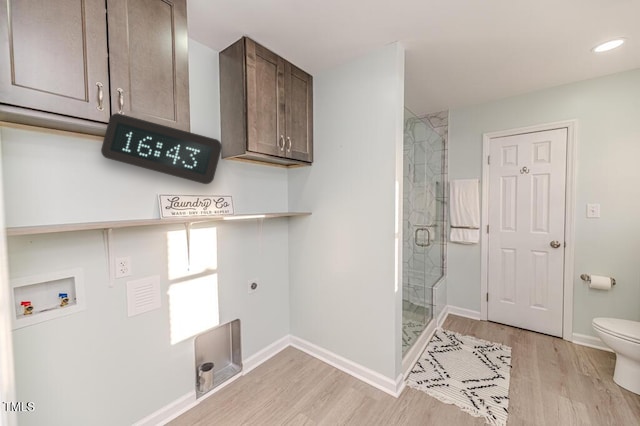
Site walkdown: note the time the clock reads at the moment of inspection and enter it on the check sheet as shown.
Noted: 16:43
